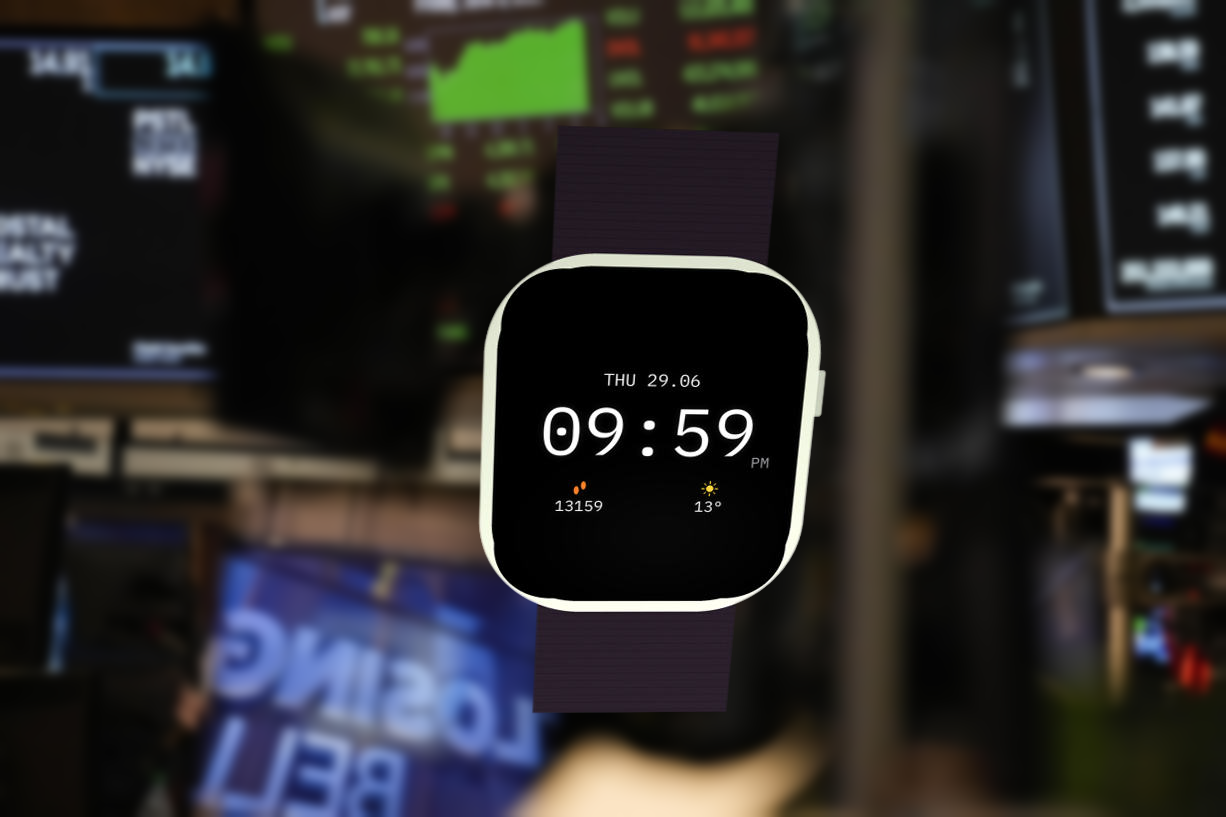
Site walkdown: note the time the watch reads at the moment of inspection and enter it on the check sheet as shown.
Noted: 9:59
